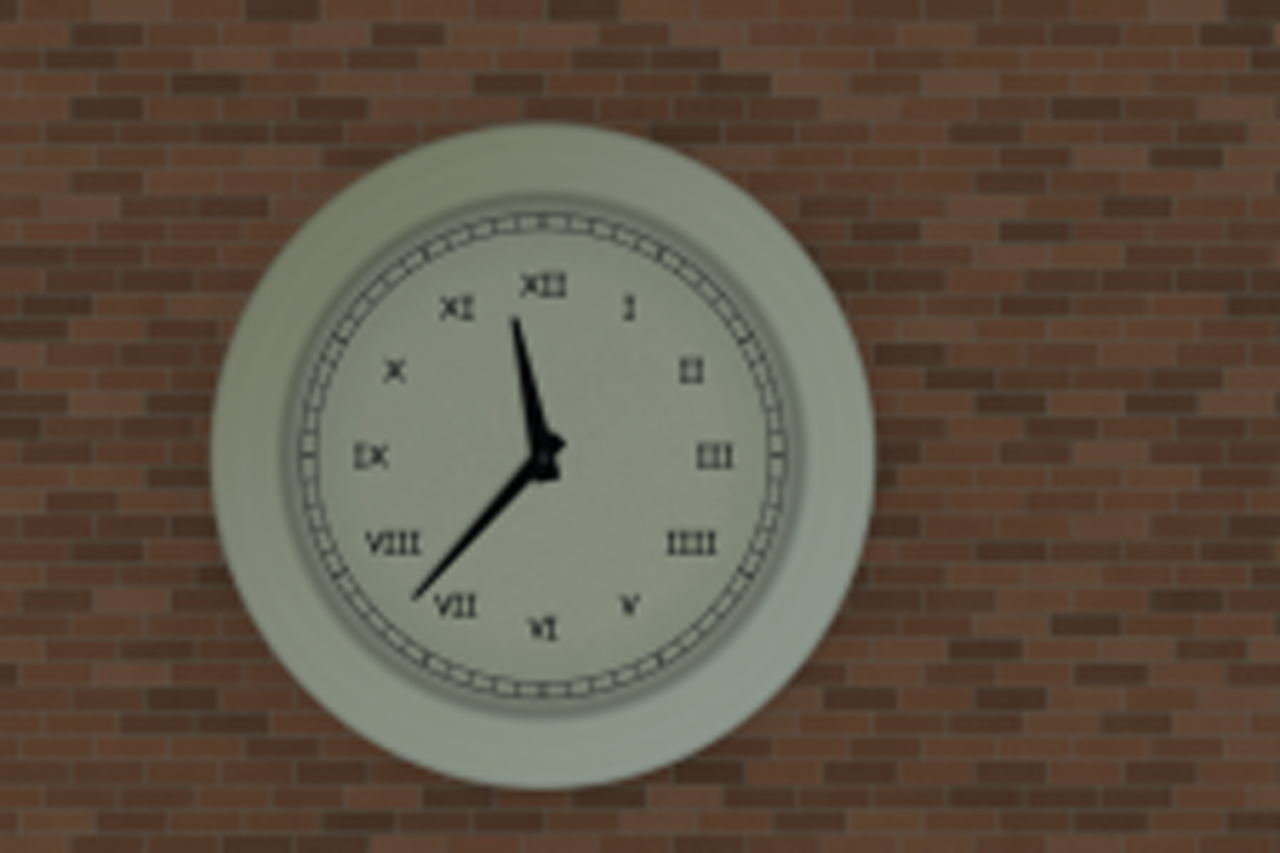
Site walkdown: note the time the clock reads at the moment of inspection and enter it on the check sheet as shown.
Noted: 11:37
